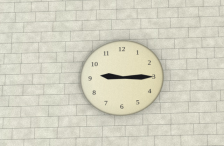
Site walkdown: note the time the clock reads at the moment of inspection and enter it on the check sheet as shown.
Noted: 9:15
